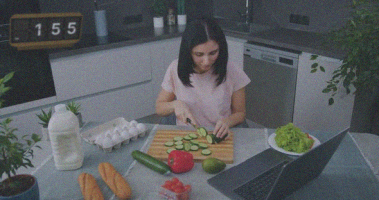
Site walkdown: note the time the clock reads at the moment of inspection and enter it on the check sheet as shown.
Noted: 1:55
